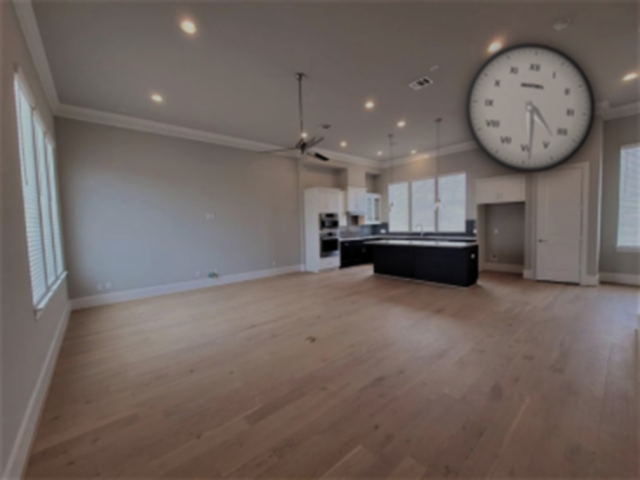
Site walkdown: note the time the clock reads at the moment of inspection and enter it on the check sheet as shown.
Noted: 4:29
